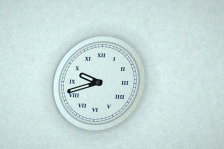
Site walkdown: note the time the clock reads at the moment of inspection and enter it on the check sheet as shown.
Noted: 9:42
